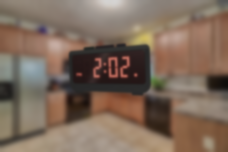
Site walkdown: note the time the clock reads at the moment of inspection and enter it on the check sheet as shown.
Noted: 2:02
